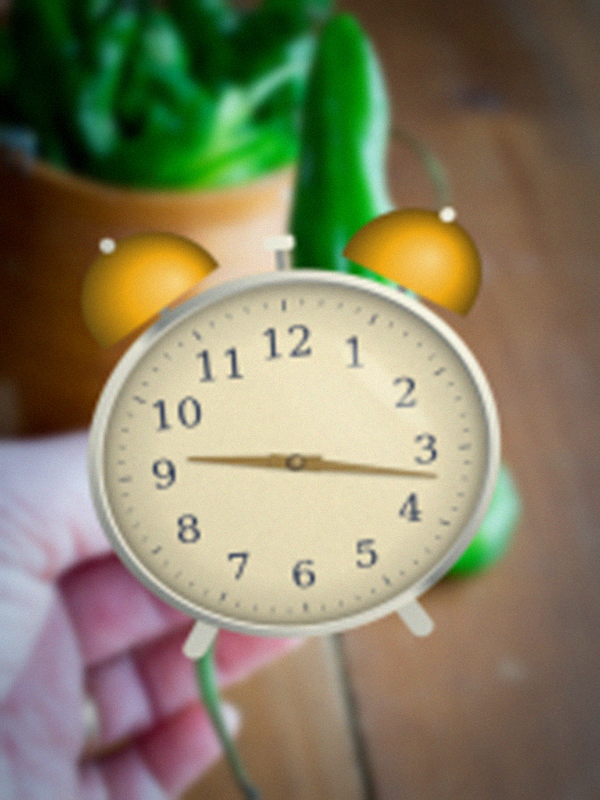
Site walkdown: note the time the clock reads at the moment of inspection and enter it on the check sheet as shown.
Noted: 9:17
